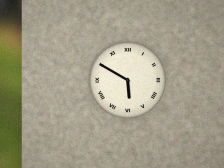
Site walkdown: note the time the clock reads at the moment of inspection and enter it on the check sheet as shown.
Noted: 5:50
